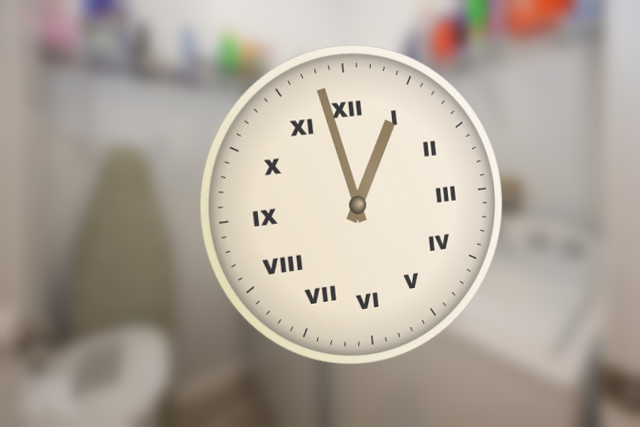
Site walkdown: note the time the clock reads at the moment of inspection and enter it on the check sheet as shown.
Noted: 12:58
